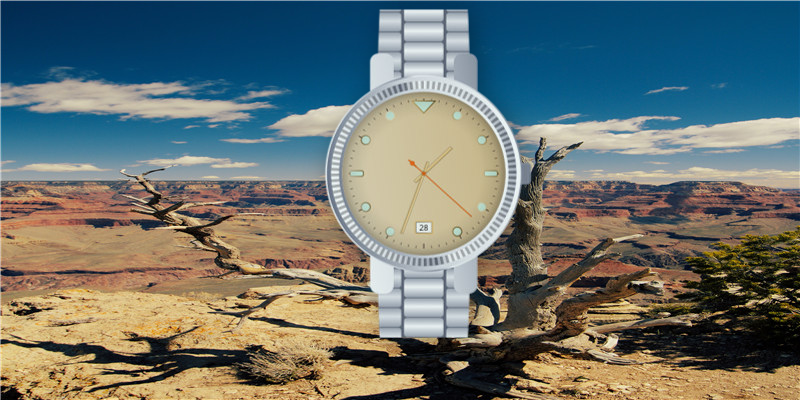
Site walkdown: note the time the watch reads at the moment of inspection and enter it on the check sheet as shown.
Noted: 1:33:22
